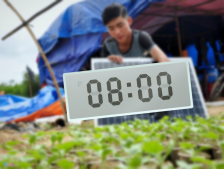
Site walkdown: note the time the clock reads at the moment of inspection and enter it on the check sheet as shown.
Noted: 8:00
